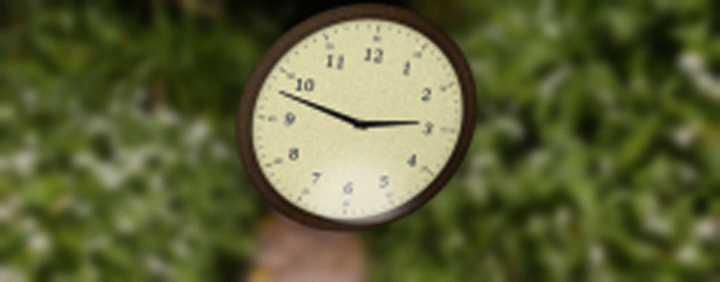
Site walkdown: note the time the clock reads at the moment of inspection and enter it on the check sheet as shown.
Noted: 2:48
